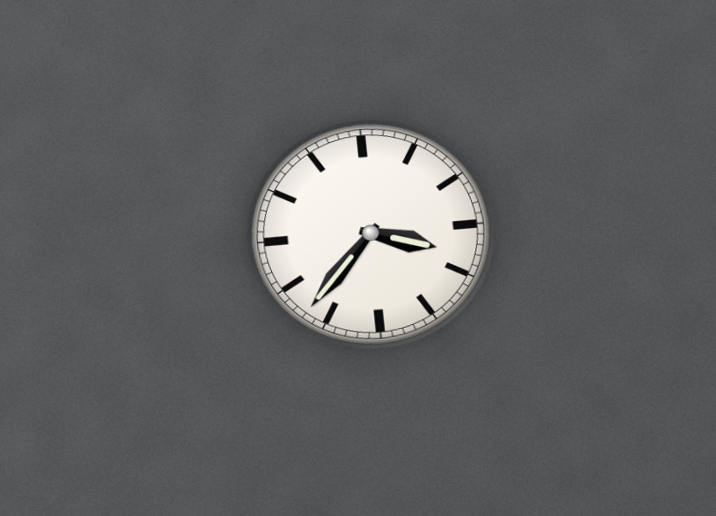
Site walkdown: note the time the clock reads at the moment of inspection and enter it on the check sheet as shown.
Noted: 3:37
